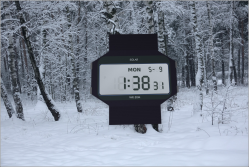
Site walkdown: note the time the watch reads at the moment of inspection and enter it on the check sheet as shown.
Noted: 1:38:31
